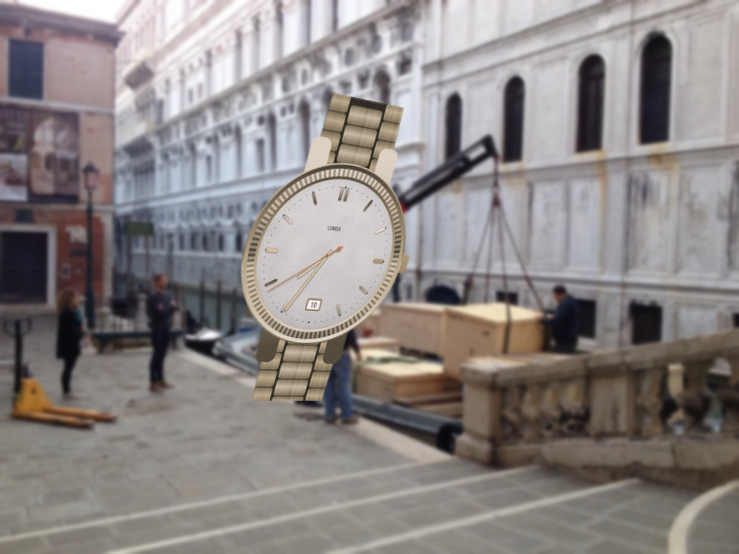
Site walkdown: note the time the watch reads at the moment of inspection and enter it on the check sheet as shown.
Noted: 7:34:39
